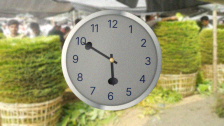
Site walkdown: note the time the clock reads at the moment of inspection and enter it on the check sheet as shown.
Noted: 5:50
